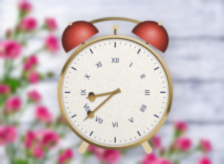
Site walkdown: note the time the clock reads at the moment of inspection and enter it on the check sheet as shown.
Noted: 8:38
